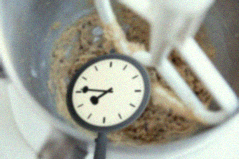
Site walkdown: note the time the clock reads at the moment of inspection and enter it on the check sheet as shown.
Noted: 7:46
